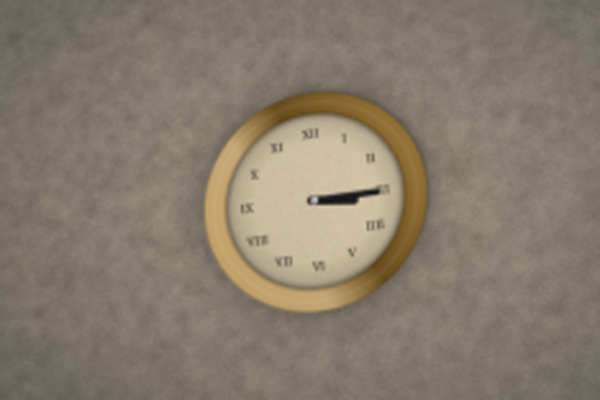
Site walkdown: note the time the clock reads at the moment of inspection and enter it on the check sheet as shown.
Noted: 3:15
